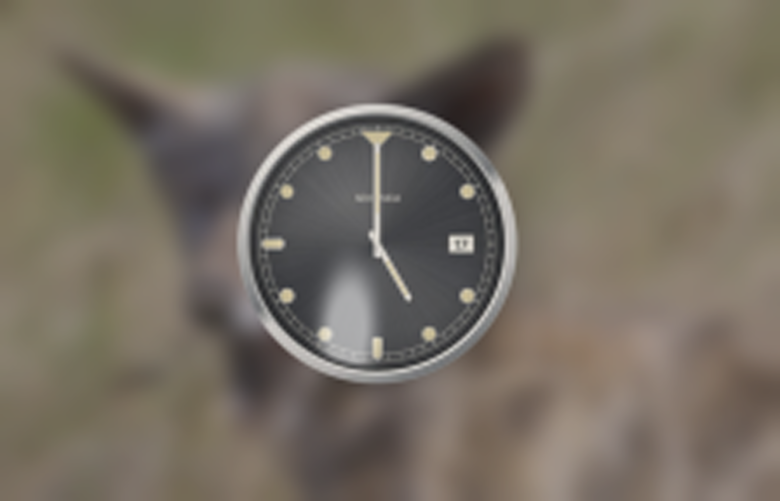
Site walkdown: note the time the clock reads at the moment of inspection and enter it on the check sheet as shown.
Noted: 5:00
